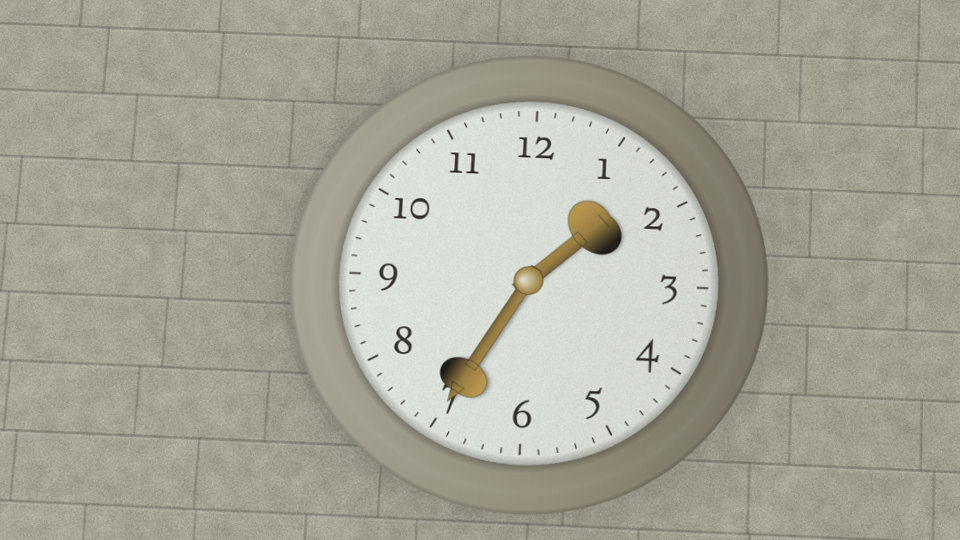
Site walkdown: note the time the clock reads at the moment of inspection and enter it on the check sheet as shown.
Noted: 1:35
